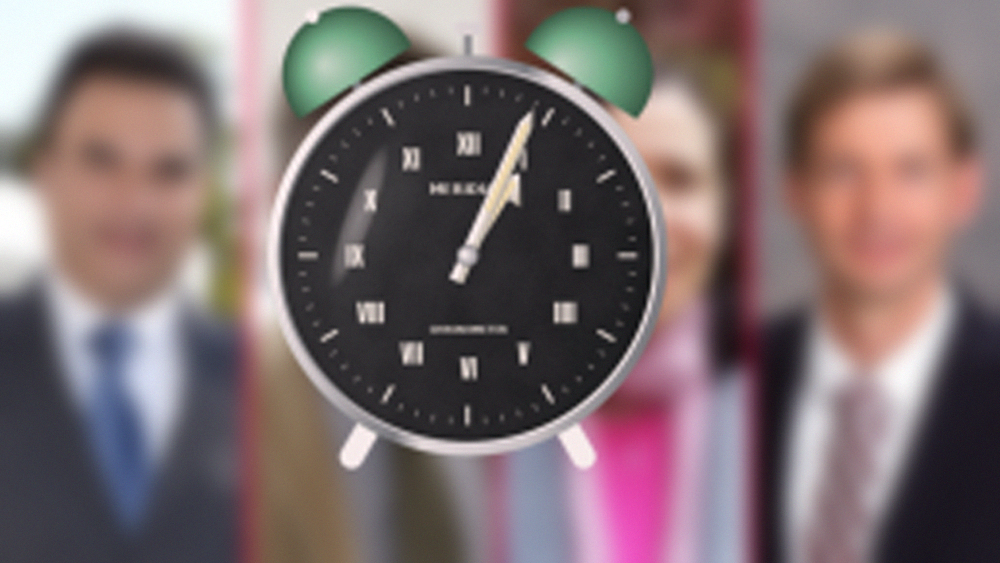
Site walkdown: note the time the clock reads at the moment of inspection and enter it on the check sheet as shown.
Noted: 1:04
